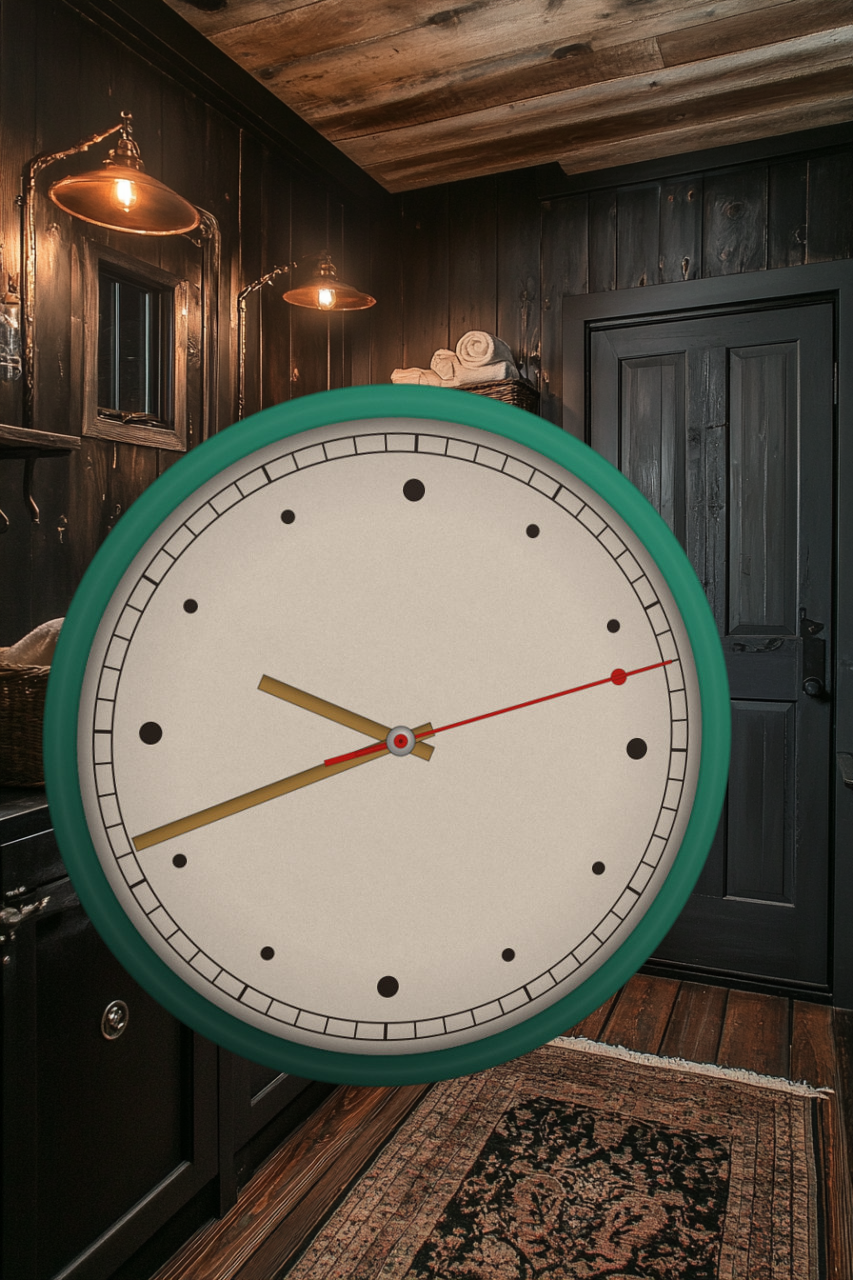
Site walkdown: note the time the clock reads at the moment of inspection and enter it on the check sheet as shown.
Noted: 9:41:12
